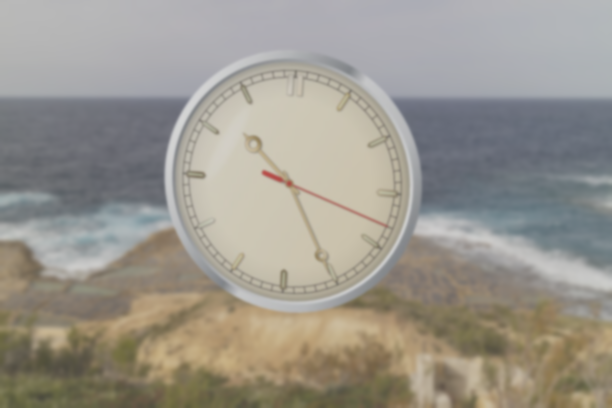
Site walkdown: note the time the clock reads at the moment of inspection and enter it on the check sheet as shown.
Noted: 10:25:18
